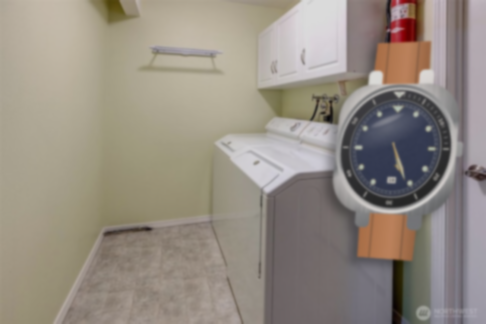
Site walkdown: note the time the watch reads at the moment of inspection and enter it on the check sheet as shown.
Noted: 5:26
